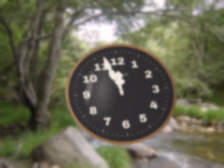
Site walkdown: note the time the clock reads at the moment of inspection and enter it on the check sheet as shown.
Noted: 11:57
